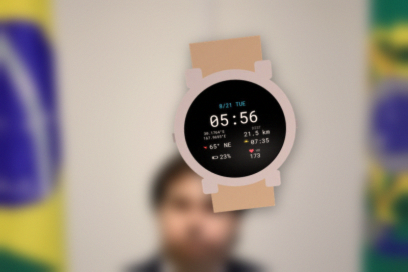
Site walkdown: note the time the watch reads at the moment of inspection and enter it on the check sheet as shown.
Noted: 5:56
